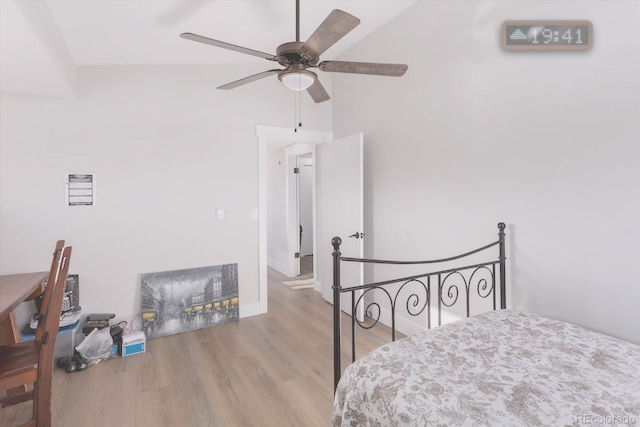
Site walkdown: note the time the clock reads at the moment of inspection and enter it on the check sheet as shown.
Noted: 19:41
